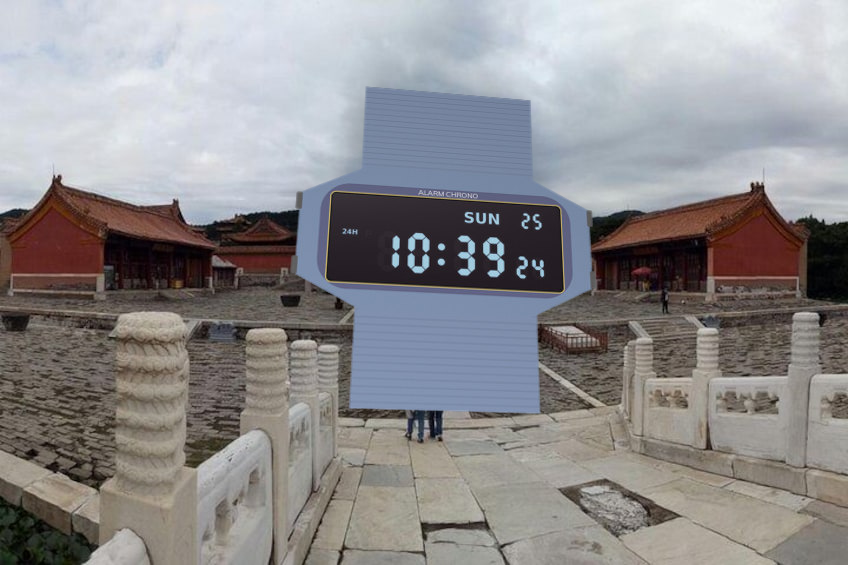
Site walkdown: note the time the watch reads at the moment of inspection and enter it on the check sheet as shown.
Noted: 10:39:24
